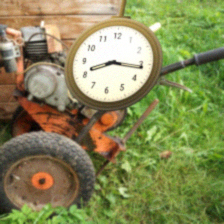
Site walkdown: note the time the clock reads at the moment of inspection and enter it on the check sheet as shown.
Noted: 8:16
